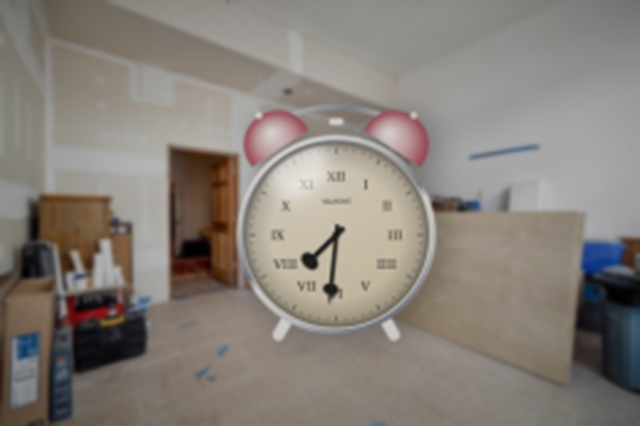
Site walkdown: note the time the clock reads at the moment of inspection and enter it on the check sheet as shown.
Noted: 7:31
